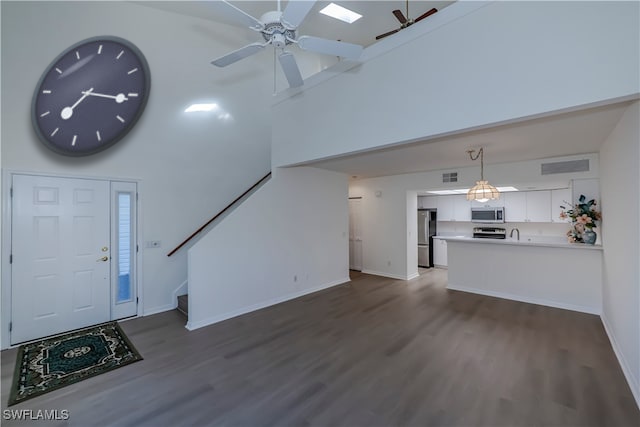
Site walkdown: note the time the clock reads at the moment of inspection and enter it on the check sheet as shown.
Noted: 7:16
